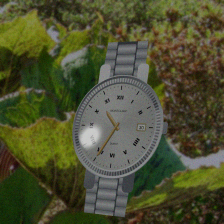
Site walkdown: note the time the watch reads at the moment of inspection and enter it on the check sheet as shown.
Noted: 10:35
